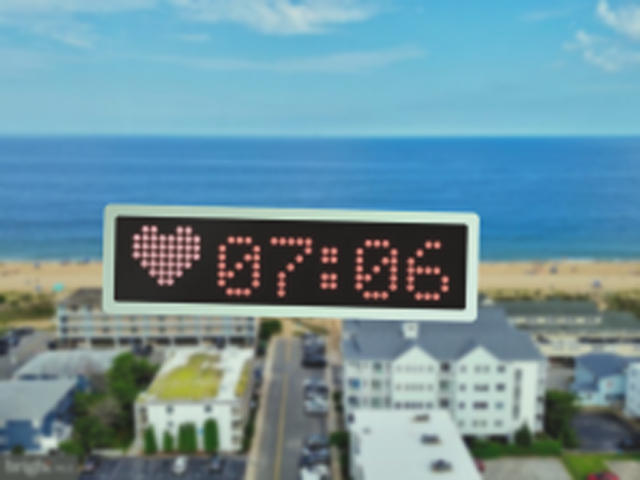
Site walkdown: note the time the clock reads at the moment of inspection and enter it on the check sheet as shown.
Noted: 7:06
